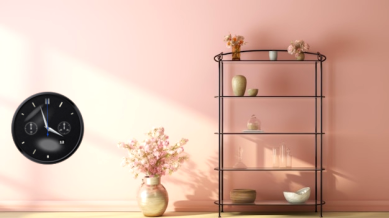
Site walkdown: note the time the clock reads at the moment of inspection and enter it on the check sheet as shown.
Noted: 3:57
